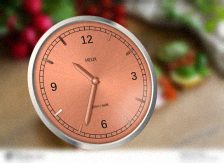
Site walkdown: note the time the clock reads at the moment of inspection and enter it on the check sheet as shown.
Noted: 10:34
